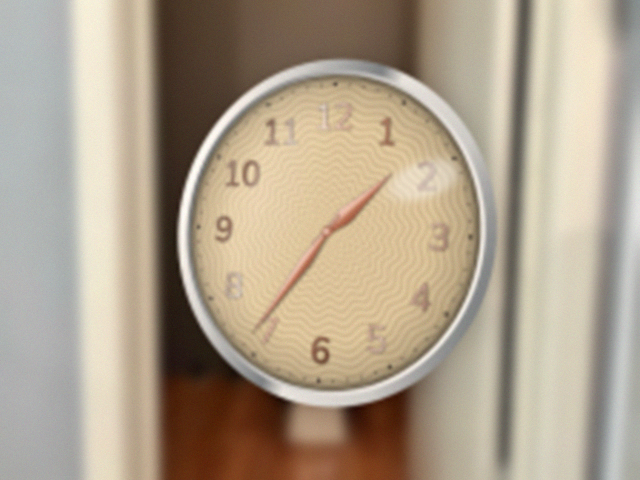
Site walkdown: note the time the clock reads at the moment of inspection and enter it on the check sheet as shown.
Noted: 1:36
